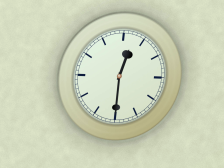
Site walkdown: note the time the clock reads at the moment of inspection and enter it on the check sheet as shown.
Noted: 12:30
